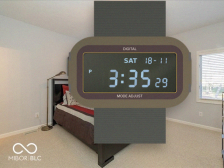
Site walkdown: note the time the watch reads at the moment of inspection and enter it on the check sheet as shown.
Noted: 3:35:29
